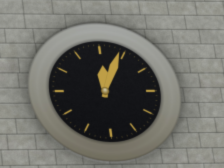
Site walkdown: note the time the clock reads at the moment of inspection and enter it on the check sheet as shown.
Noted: 12:04
